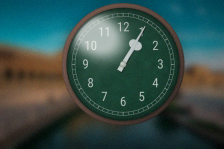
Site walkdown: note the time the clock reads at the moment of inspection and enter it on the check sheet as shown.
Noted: 1:05
